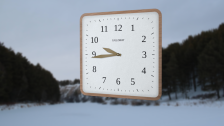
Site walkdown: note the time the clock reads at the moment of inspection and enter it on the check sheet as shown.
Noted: 9:44
